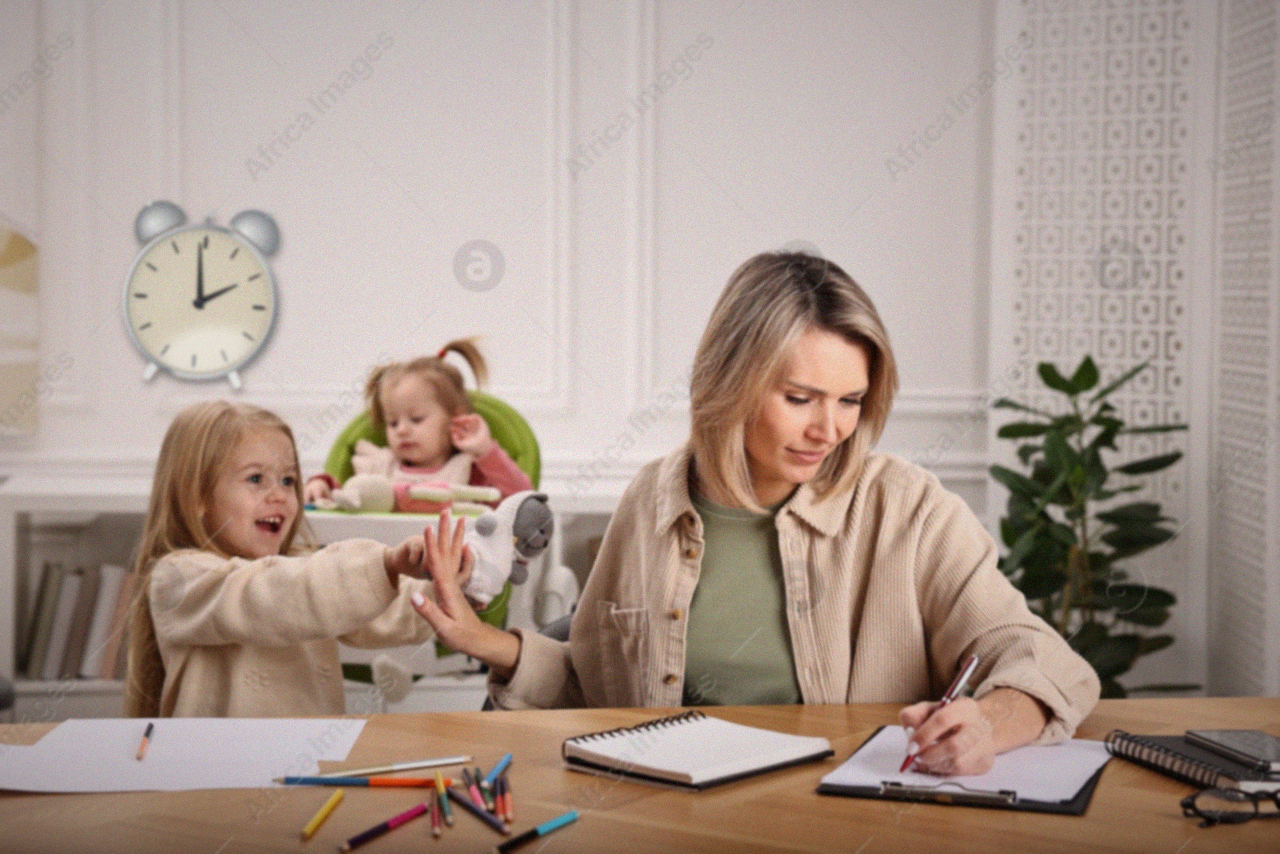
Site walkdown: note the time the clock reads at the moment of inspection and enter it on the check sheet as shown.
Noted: 1:59
